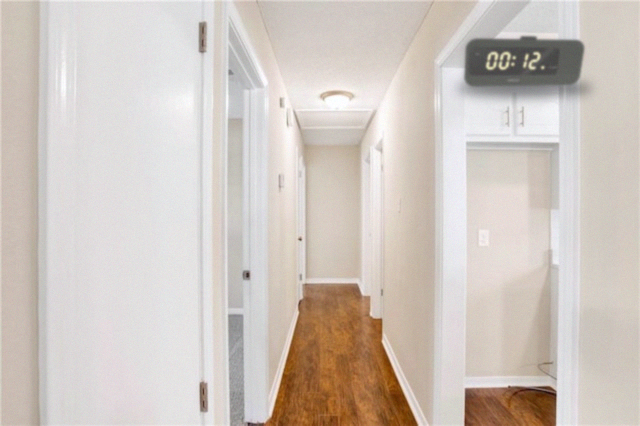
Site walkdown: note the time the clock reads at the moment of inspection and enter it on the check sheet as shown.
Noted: 0:12
